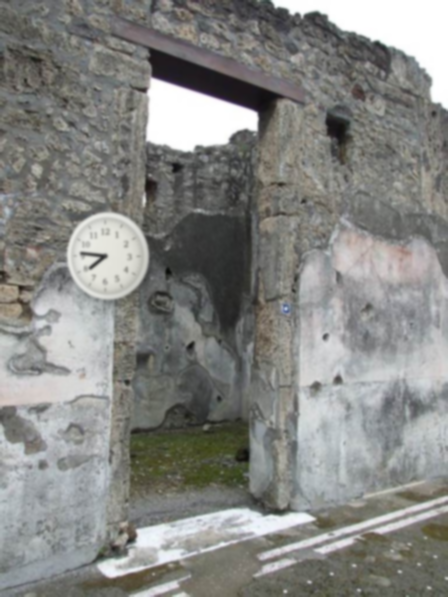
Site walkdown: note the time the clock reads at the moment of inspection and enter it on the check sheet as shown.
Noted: 7:46
